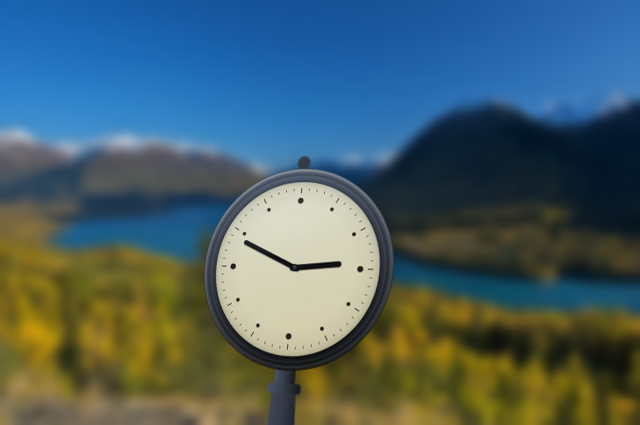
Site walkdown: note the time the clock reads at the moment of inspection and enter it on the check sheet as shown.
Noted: 2:49
